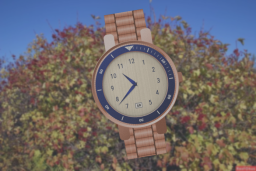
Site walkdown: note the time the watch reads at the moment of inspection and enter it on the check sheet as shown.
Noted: 10:38
